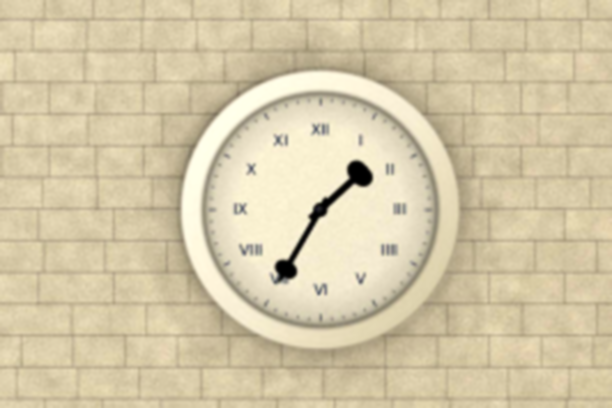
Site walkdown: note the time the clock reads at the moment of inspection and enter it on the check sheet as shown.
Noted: 1:35
